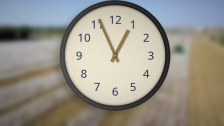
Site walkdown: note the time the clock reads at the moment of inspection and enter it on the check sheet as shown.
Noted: 12:56
